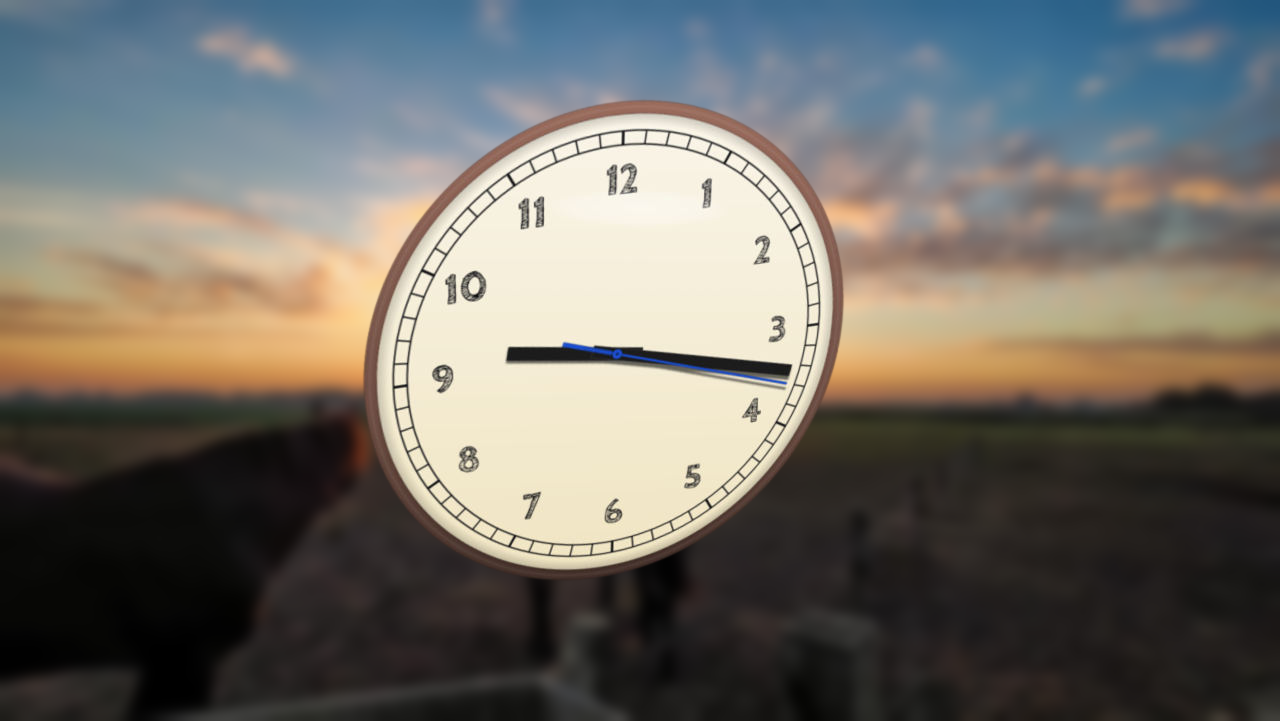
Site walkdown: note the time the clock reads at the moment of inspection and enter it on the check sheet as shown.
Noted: 9:17:18
